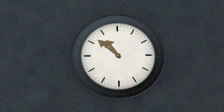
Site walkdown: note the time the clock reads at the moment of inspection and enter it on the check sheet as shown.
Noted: 10:52
